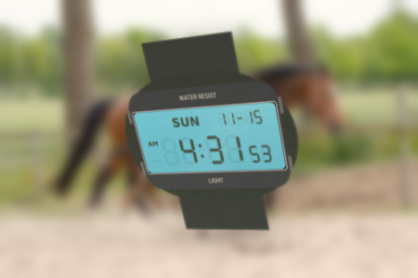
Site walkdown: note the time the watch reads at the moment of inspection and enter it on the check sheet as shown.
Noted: 4:31:53
